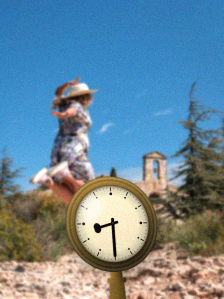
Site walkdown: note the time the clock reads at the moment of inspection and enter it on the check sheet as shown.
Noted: 8:30
